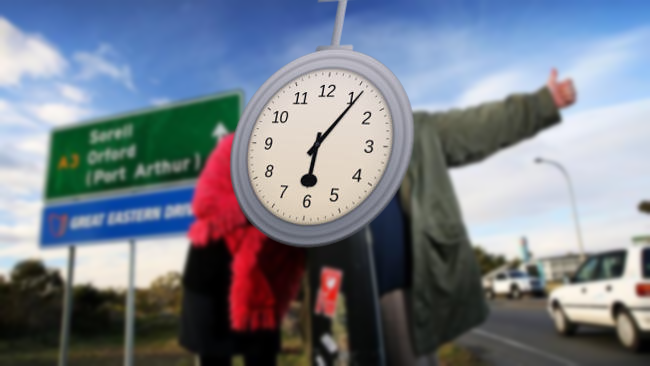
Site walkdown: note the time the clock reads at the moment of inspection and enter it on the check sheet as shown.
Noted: 6:06
